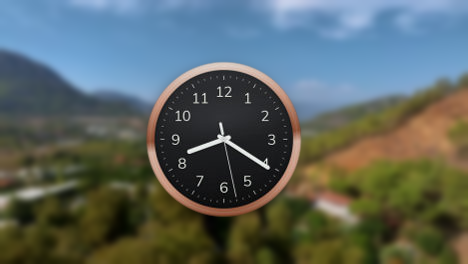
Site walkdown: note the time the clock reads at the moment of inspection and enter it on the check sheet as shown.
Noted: 8:20:28
